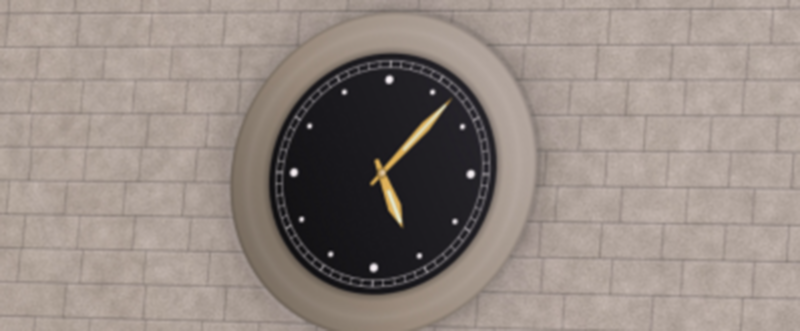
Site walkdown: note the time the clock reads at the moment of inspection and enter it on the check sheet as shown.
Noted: 5:07
